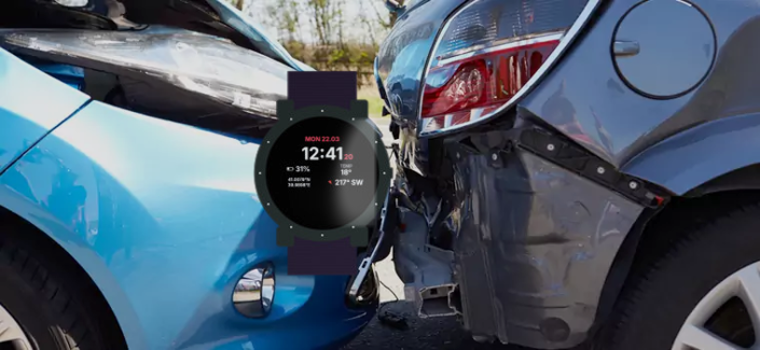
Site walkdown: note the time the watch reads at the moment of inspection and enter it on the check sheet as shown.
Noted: 12:41
